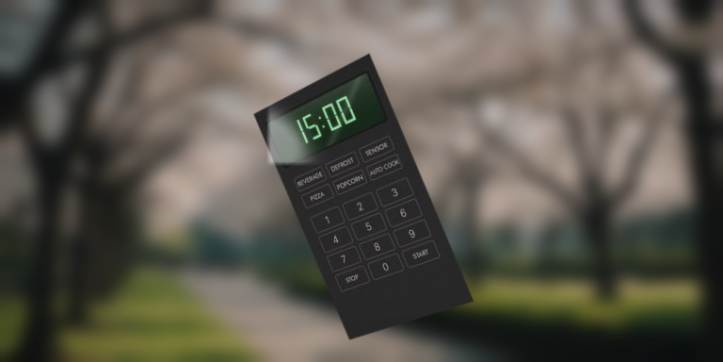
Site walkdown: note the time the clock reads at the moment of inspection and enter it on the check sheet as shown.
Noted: 15:00
